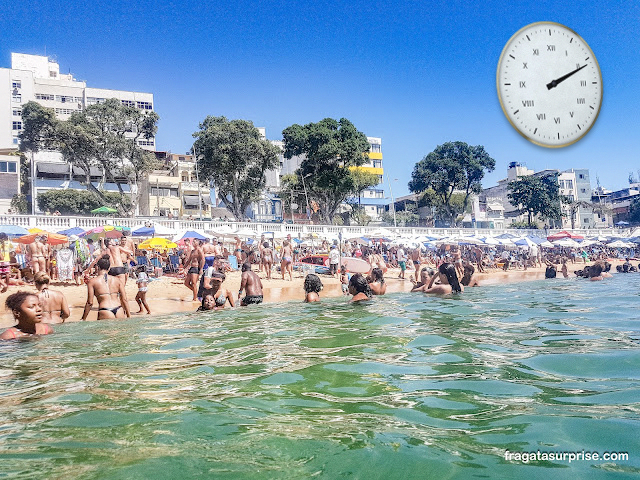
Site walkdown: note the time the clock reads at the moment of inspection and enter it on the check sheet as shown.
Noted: 2:11
